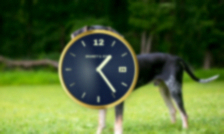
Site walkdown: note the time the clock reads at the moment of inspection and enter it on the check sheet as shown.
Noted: 1:24
